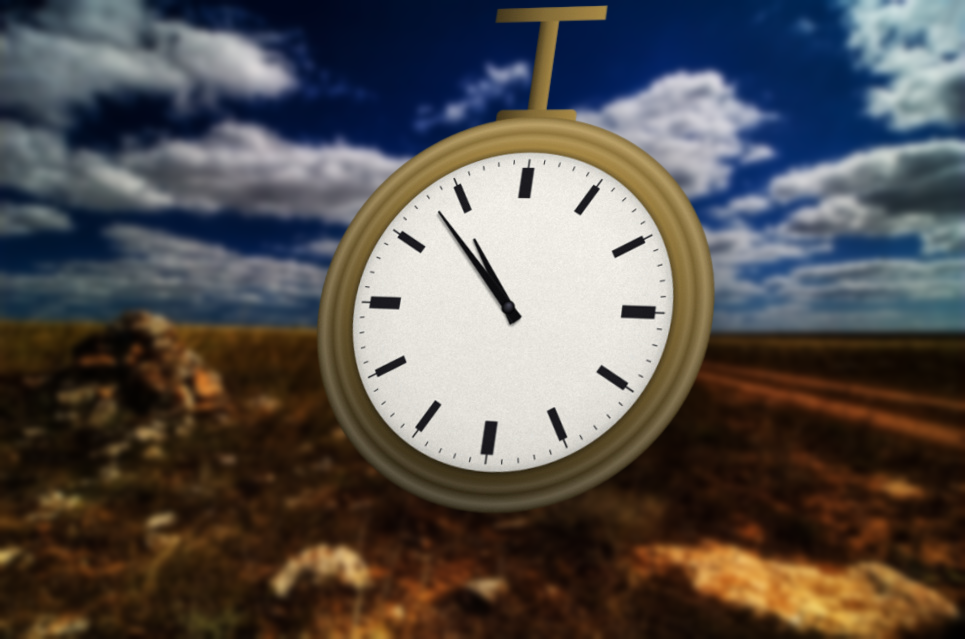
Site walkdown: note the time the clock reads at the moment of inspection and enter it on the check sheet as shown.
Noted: 10:53
